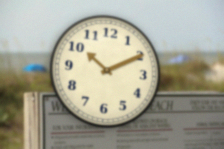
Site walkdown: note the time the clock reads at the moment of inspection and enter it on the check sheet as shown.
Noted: 10:10
